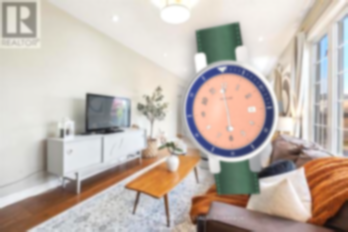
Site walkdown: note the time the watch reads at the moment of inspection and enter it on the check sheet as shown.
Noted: 5:59
